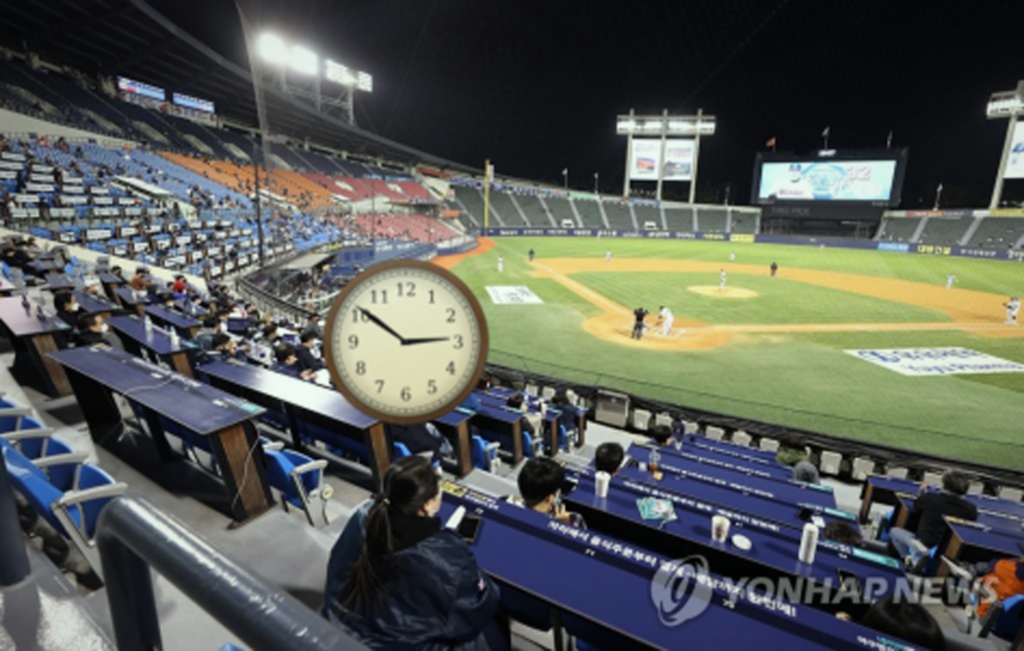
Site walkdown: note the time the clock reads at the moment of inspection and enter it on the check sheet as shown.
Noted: 2:51
